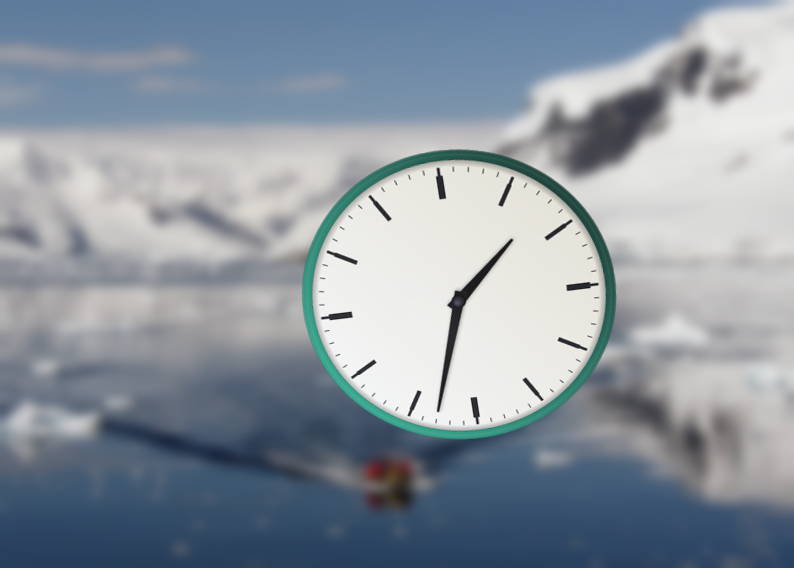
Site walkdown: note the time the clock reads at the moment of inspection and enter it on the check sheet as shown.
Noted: 1:33
